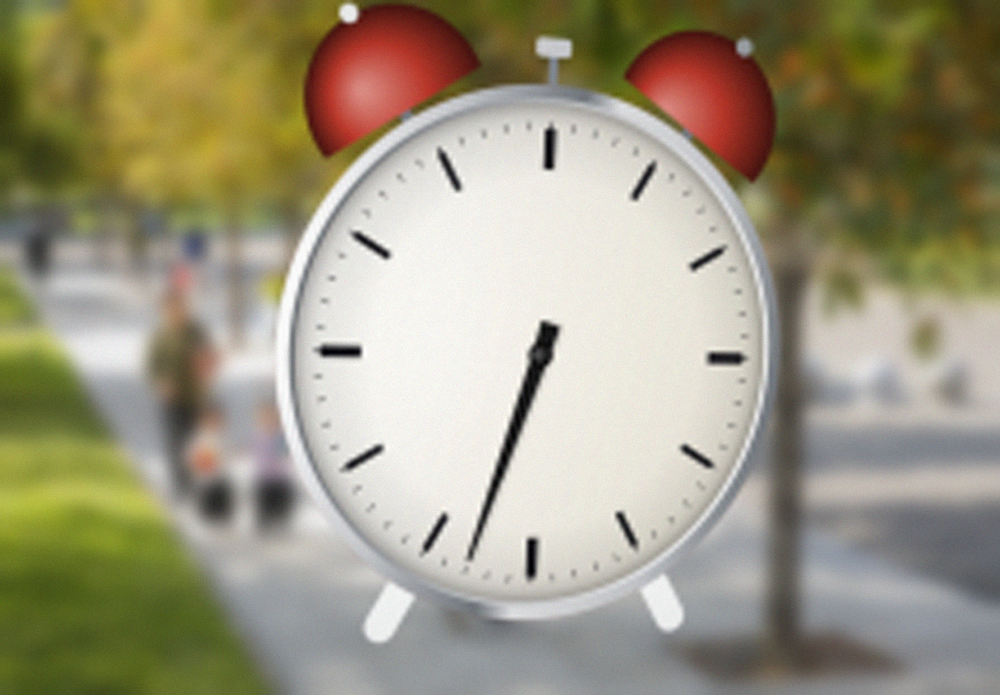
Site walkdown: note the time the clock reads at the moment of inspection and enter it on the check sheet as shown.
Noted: 6:33
